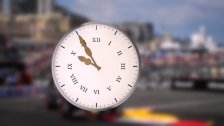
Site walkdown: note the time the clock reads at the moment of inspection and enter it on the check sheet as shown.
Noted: 9:55
